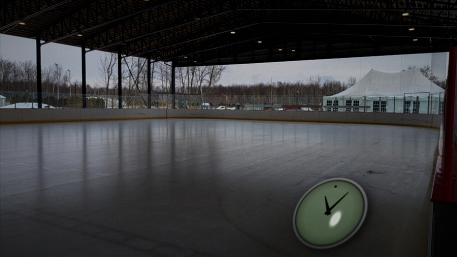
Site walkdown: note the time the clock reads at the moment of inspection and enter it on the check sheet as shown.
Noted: 11:06
